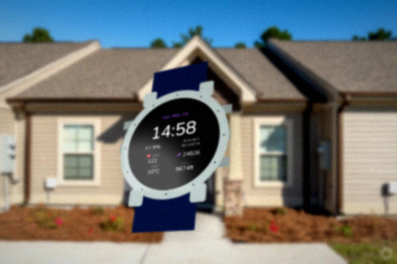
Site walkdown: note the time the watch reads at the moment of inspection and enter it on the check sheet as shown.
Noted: 14:58
